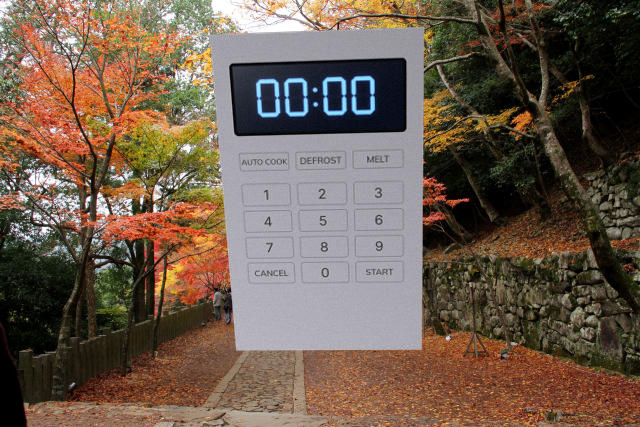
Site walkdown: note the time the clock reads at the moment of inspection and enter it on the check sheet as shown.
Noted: 0:00
